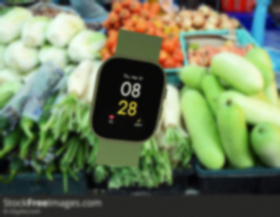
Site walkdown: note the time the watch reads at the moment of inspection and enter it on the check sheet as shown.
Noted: 8:28
